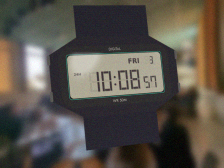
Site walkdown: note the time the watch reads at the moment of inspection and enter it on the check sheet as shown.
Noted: 10:08:57
